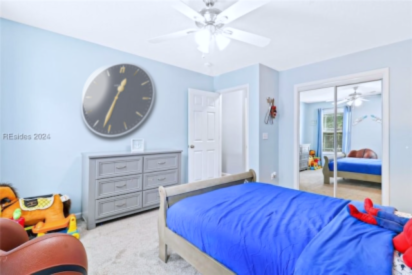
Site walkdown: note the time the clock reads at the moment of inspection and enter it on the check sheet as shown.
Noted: 12:32
